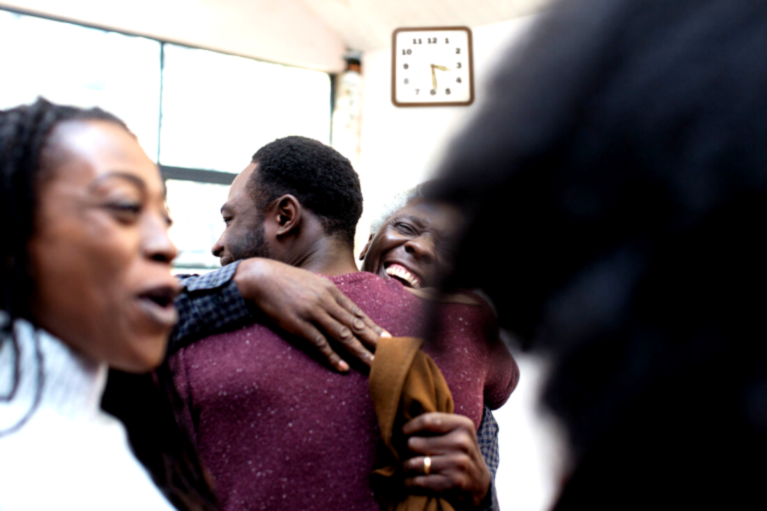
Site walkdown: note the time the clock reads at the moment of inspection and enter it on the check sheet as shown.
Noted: 3:29
